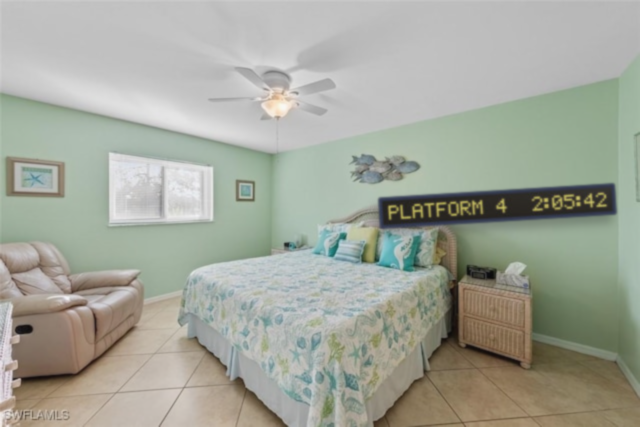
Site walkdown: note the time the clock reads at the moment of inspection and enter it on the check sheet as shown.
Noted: 2:05:42
